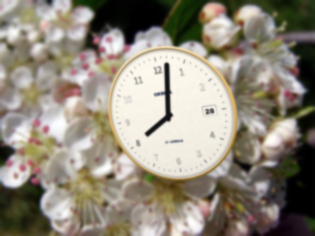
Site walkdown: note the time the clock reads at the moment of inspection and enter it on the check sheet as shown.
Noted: 8:02
